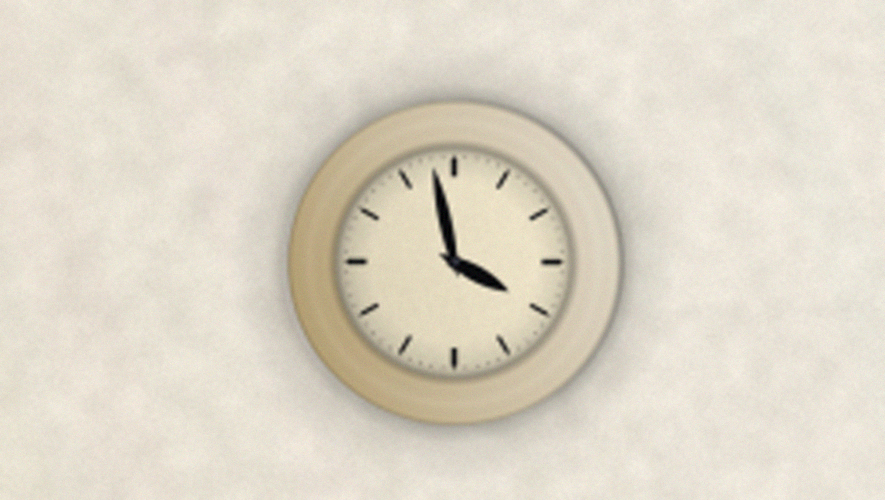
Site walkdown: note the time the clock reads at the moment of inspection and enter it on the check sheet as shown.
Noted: 3:58
